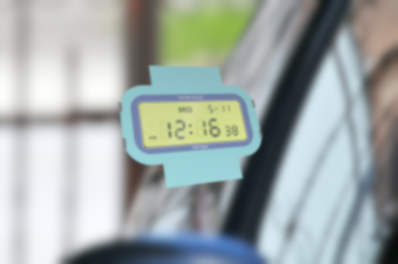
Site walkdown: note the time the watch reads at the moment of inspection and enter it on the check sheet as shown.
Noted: 12:16
